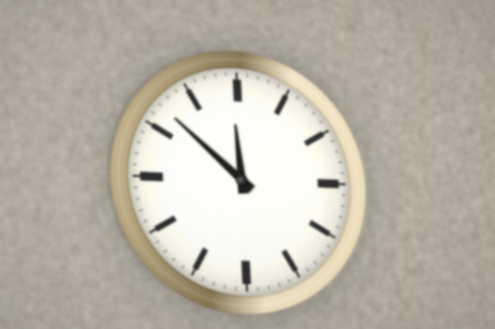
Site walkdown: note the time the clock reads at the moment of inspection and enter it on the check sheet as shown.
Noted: 11:52
